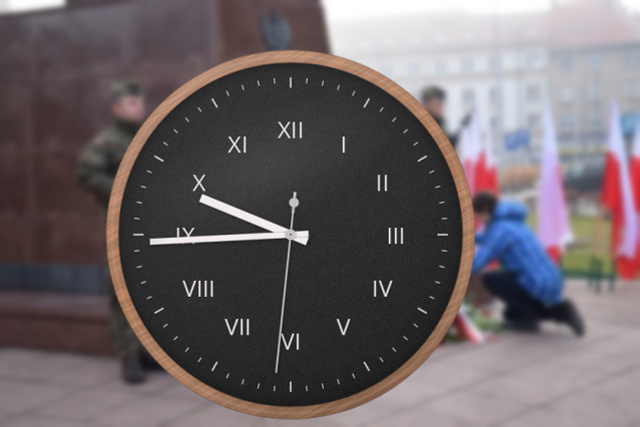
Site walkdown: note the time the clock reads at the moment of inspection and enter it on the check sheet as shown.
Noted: 9:44:31
